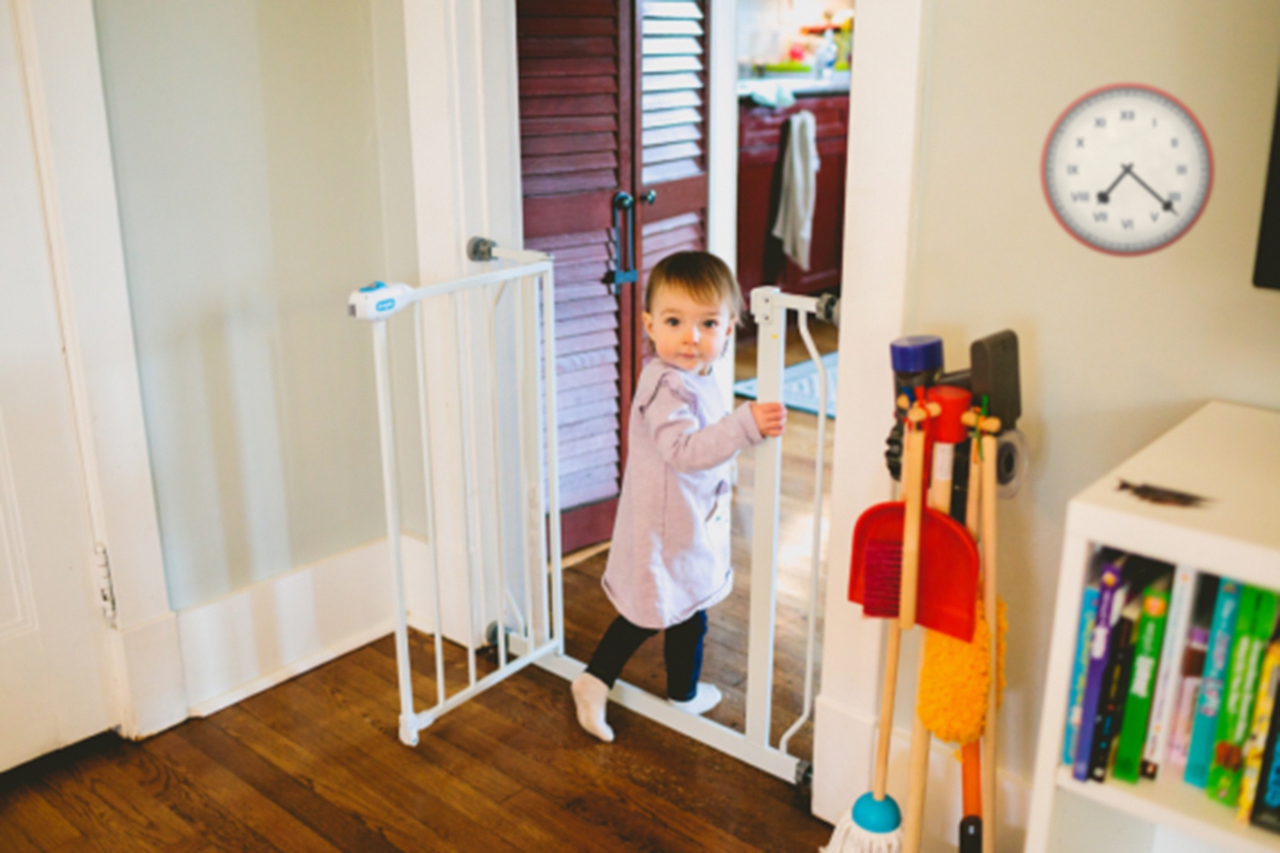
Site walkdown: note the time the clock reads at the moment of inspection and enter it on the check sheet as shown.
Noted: 7:22
